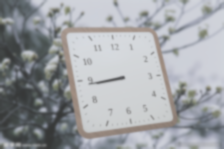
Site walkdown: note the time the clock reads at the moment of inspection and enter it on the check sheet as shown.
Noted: 8:44
